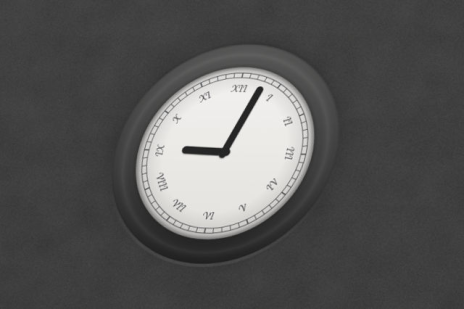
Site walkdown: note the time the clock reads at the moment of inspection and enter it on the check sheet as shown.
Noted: 9:03
